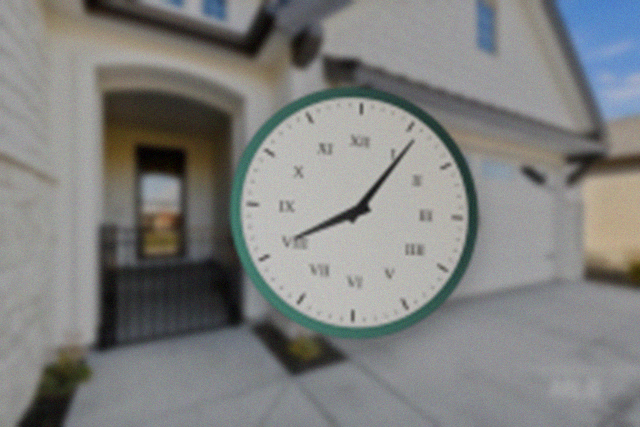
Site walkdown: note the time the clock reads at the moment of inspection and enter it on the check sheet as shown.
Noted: 8:06
